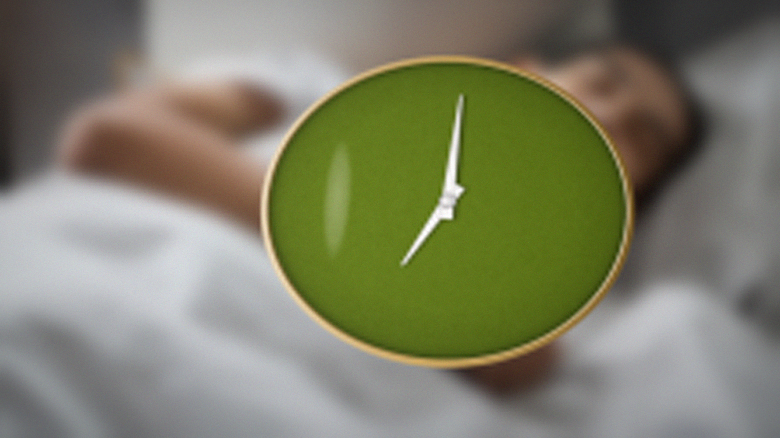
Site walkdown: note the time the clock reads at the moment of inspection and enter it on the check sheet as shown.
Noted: 7:01
